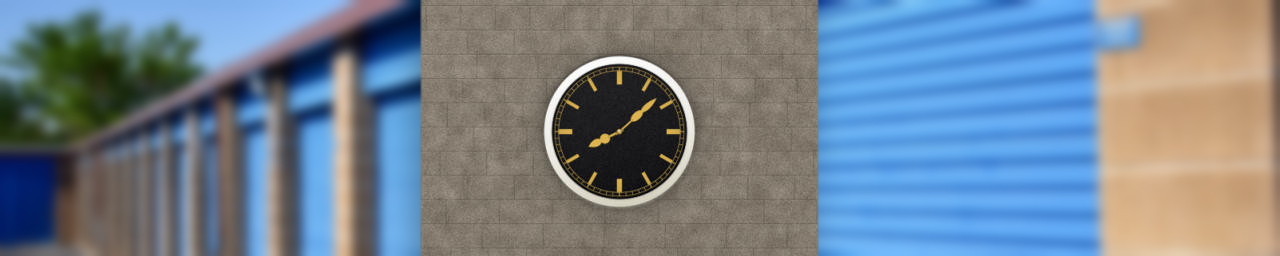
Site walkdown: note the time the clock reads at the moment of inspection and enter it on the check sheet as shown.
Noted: 8:08
